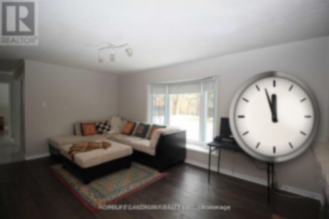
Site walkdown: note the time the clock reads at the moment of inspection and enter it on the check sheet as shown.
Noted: 11:57
